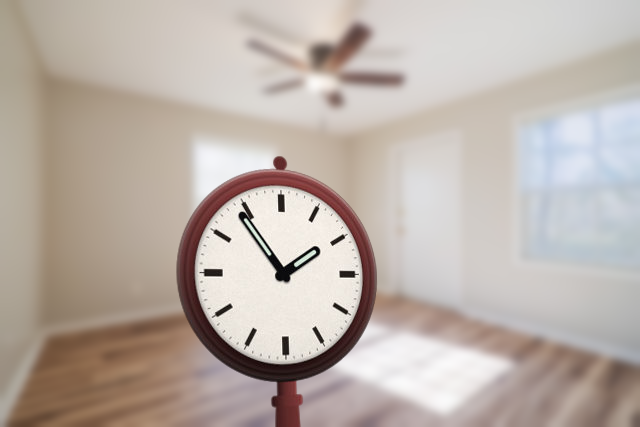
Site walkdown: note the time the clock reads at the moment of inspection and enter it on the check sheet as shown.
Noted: 1:54
